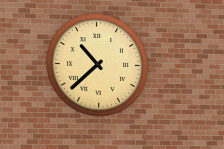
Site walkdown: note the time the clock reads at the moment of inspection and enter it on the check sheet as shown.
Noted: 10:38
